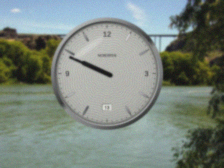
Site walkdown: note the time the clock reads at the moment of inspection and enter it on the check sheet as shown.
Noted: 9:49
